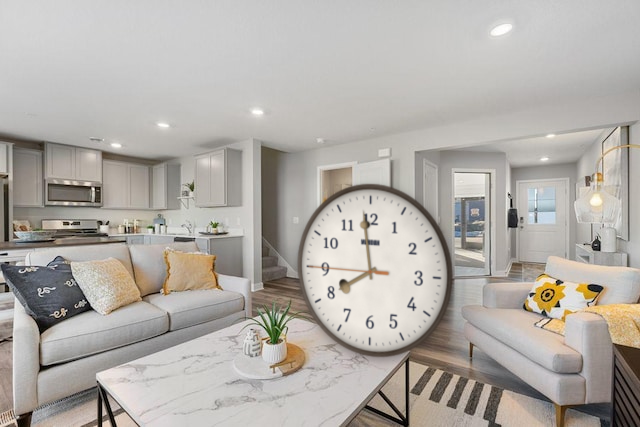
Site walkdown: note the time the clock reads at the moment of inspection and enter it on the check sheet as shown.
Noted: 7:58:45
